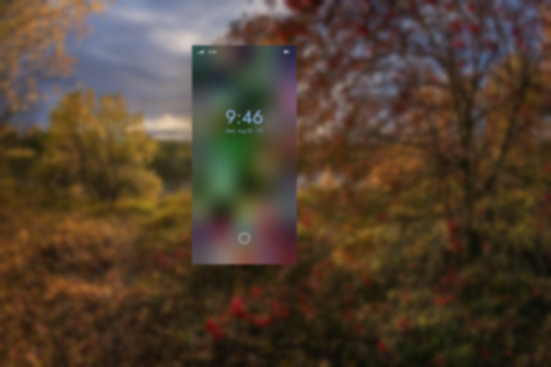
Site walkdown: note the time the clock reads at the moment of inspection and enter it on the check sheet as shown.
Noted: 9:46
